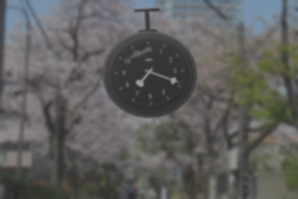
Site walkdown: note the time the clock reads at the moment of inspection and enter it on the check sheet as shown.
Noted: 7:19
